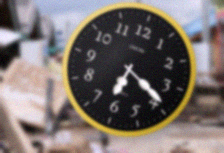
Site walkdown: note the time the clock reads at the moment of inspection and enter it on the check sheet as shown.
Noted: 6:19
